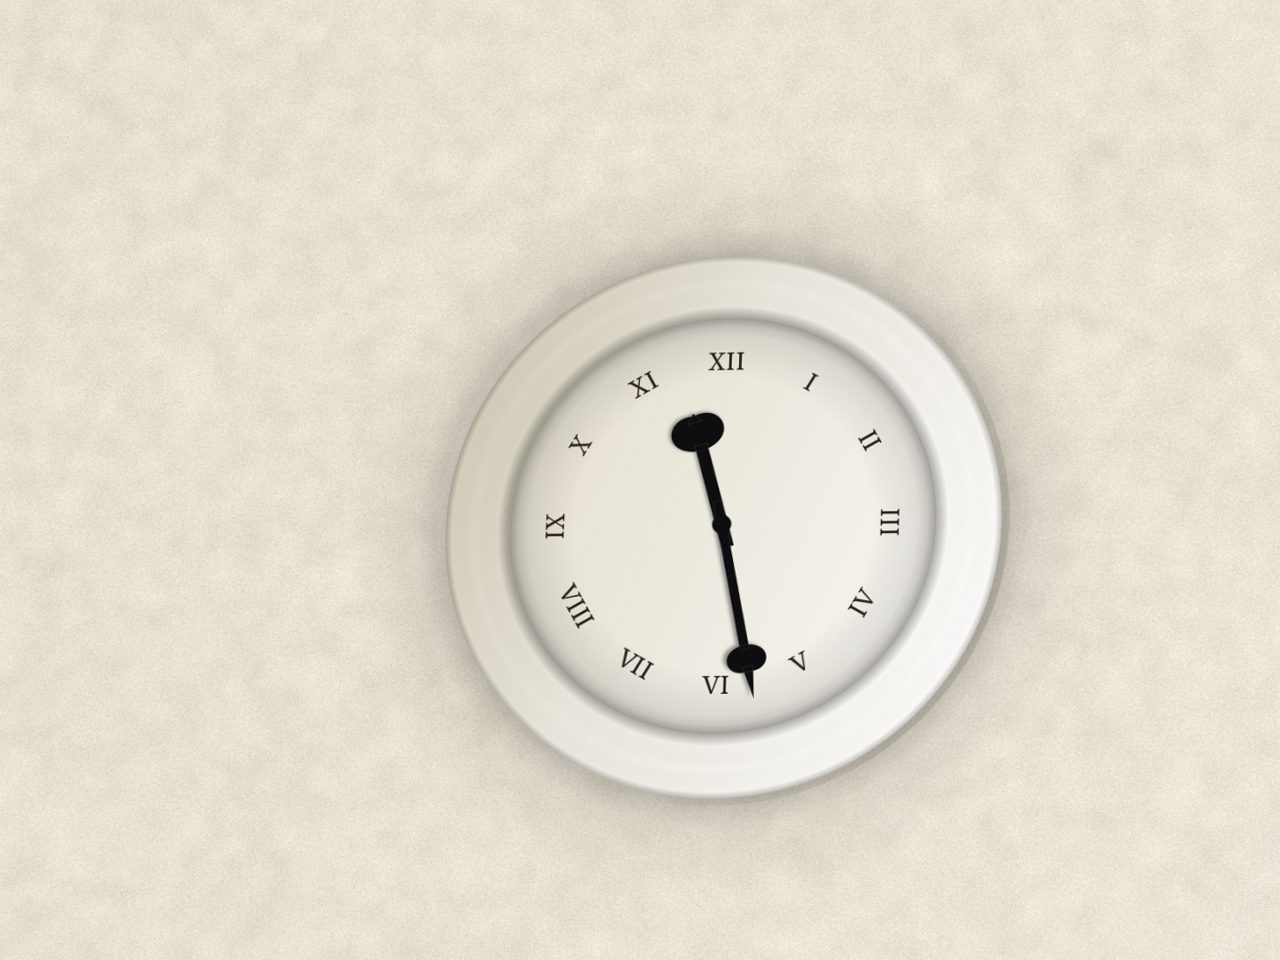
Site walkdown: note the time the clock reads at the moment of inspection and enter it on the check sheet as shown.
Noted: 11:28
